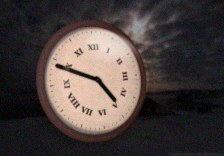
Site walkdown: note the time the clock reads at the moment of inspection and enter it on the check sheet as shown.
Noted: 4:49
